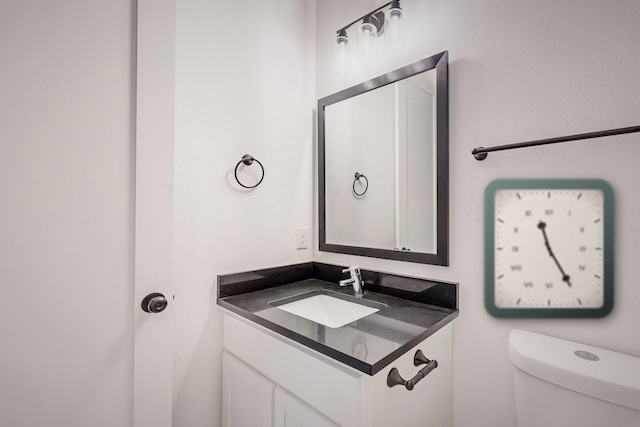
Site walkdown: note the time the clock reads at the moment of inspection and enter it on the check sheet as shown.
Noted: 11:25
